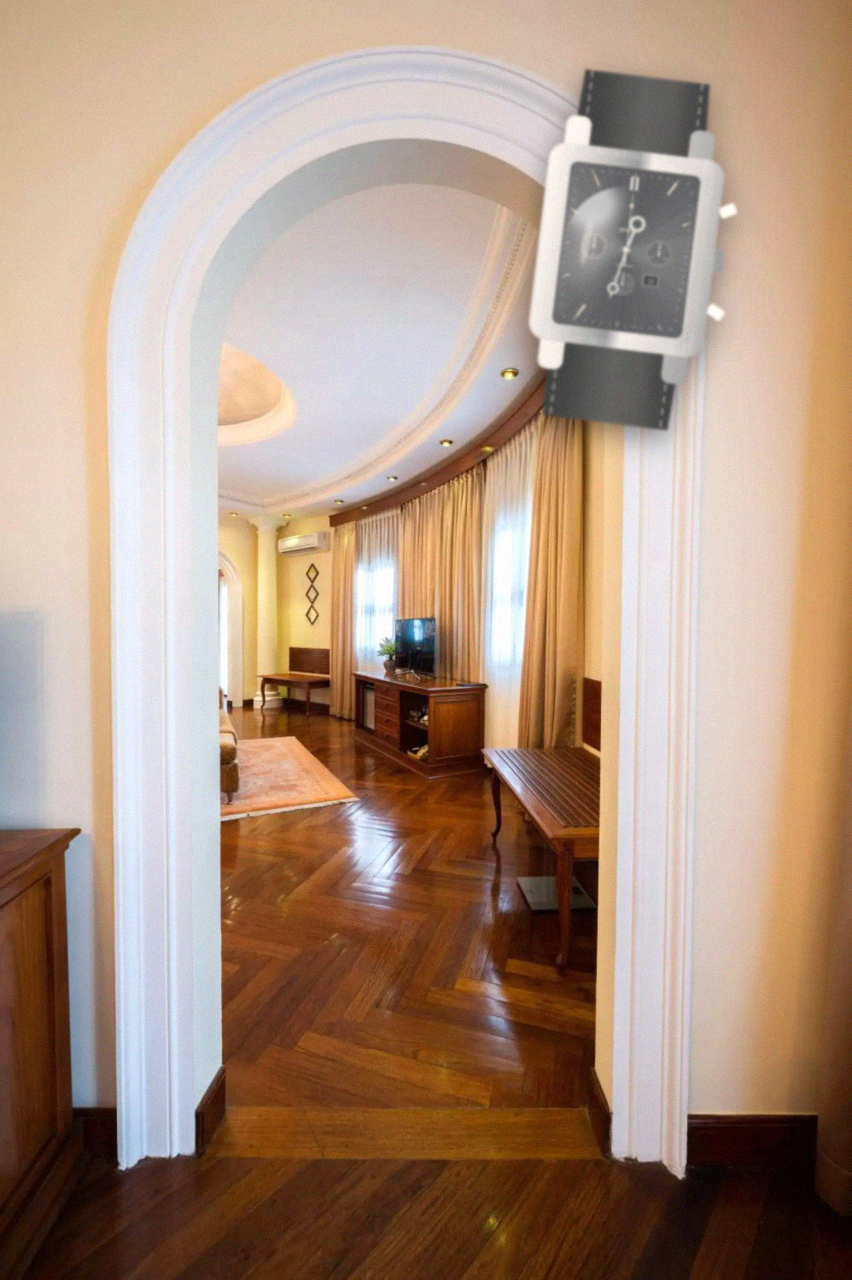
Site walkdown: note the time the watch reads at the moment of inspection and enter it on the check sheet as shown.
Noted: 12:32
